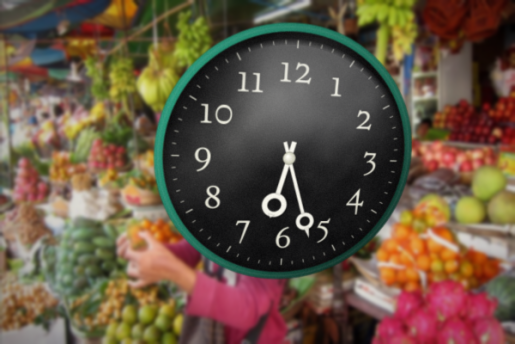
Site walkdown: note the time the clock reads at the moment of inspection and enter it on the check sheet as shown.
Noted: 6:27
